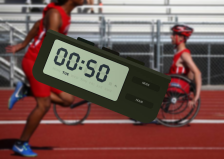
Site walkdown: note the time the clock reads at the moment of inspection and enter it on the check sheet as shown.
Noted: 0:50
